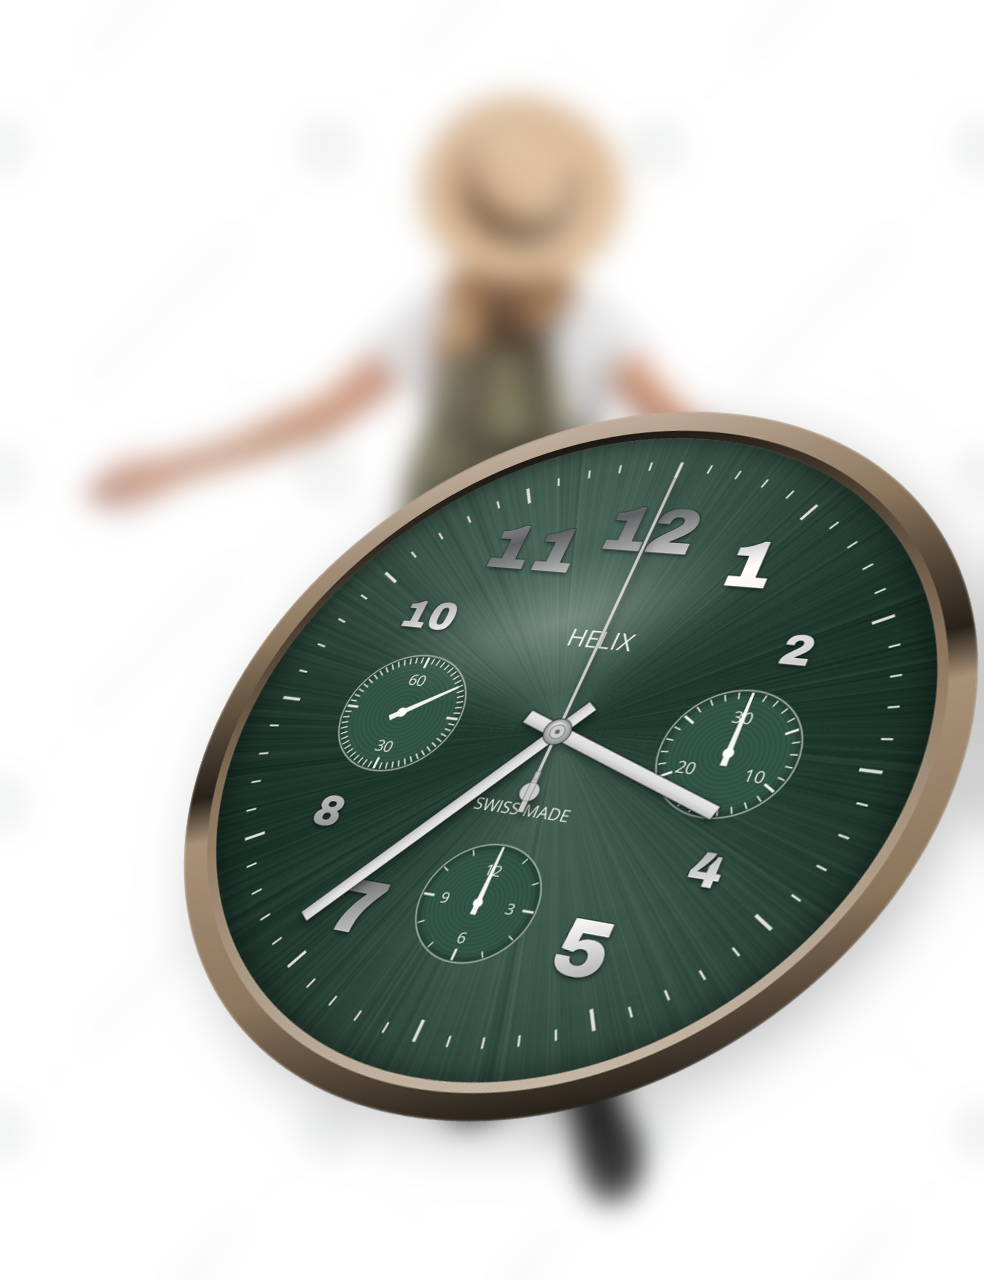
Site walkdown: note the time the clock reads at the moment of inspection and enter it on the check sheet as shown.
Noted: 3:36:09
